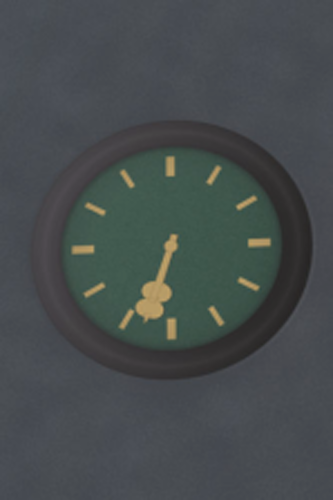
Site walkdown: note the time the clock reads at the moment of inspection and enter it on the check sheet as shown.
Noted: 6:33
